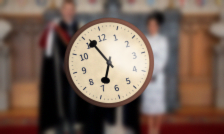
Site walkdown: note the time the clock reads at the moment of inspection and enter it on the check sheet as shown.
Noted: 6:56
